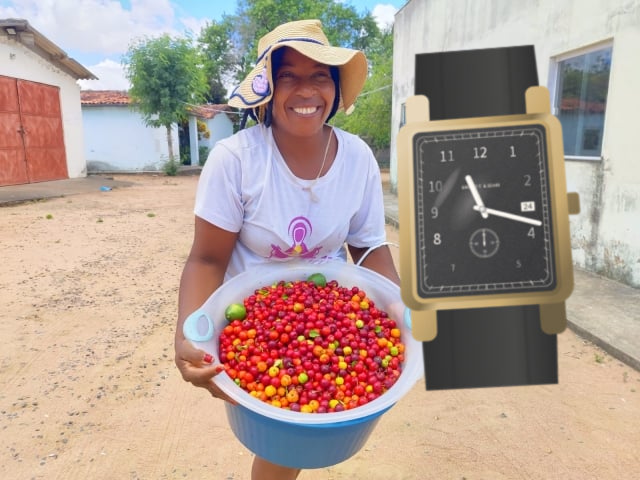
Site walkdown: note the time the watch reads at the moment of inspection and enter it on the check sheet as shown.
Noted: 11:18
